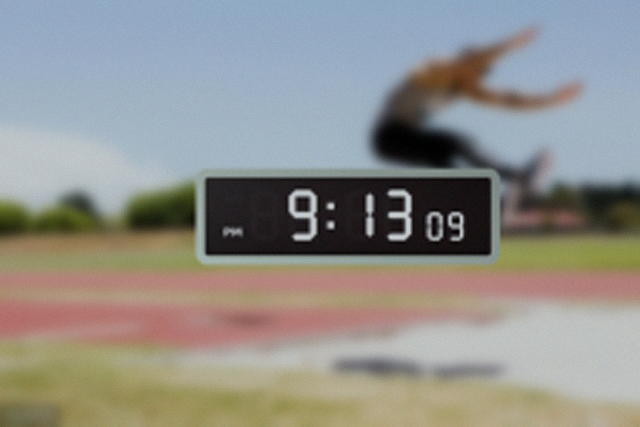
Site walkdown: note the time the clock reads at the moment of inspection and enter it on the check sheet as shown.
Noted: 9:13:09
